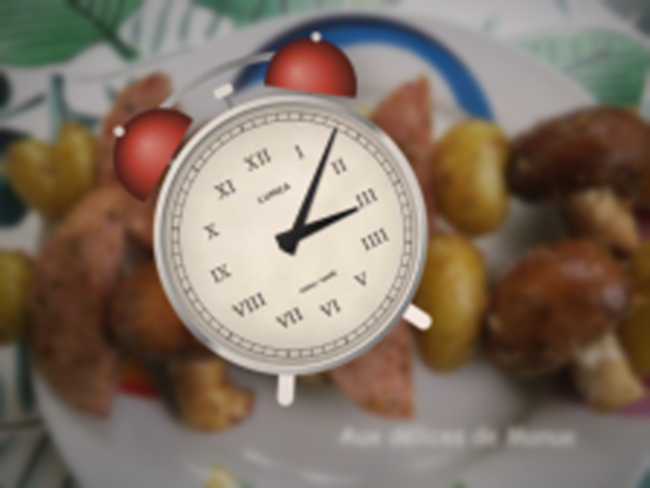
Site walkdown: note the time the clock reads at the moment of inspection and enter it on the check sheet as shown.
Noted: 3:08
